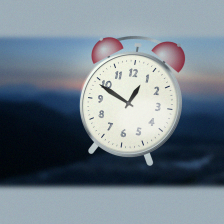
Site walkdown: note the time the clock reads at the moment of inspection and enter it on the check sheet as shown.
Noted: 12:49
